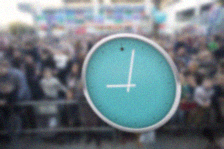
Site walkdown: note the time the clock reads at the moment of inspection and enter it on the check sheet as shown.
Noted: 9:03
